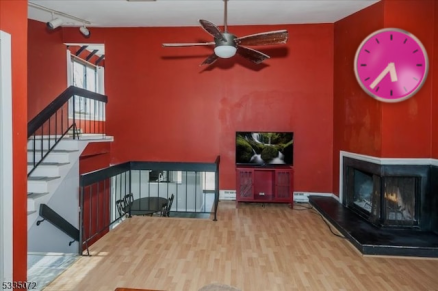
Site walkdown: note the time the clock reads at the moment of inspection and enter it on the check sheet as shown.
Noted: 5:37
